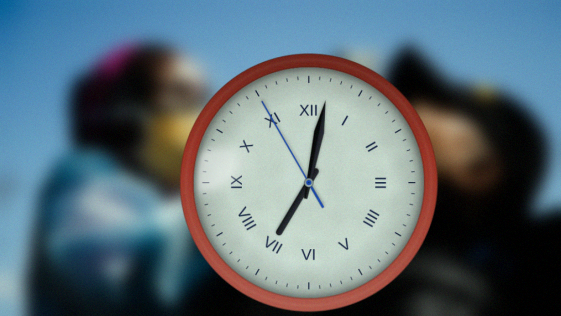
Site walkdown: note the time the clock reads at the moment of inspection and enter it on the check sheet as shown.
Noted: 7:01:55
